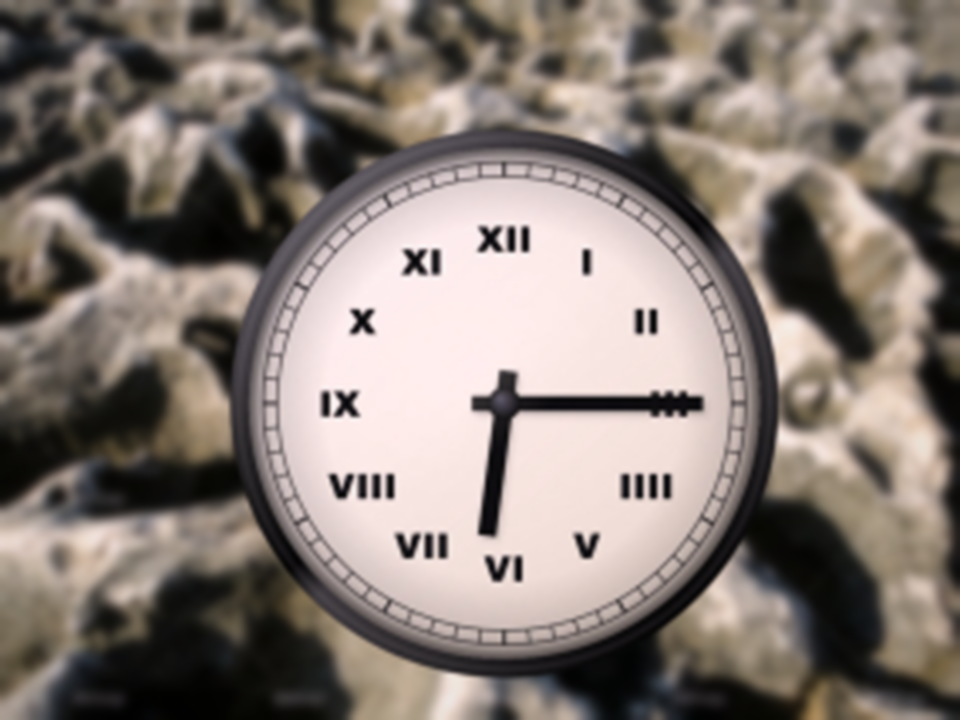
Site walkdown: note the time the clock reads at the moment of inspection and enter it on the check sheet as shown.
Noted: 6:15
